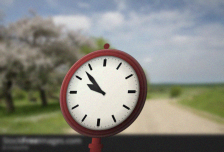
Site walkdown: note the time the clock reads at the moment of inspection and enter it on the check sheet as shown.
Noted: 9:53
